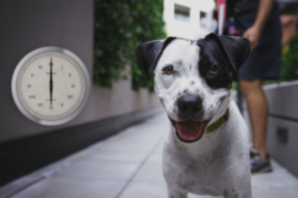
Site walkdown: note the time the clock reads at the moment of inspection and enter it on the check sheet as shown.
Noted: 6:00
